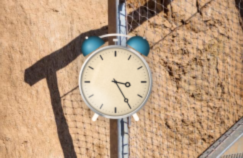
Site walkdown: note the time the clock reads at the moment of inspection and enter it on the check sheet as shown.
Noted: 3:25
